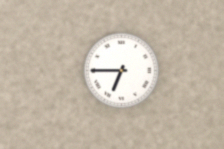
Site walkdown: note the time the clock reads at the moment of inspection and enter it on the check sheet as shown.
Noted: 6:45
